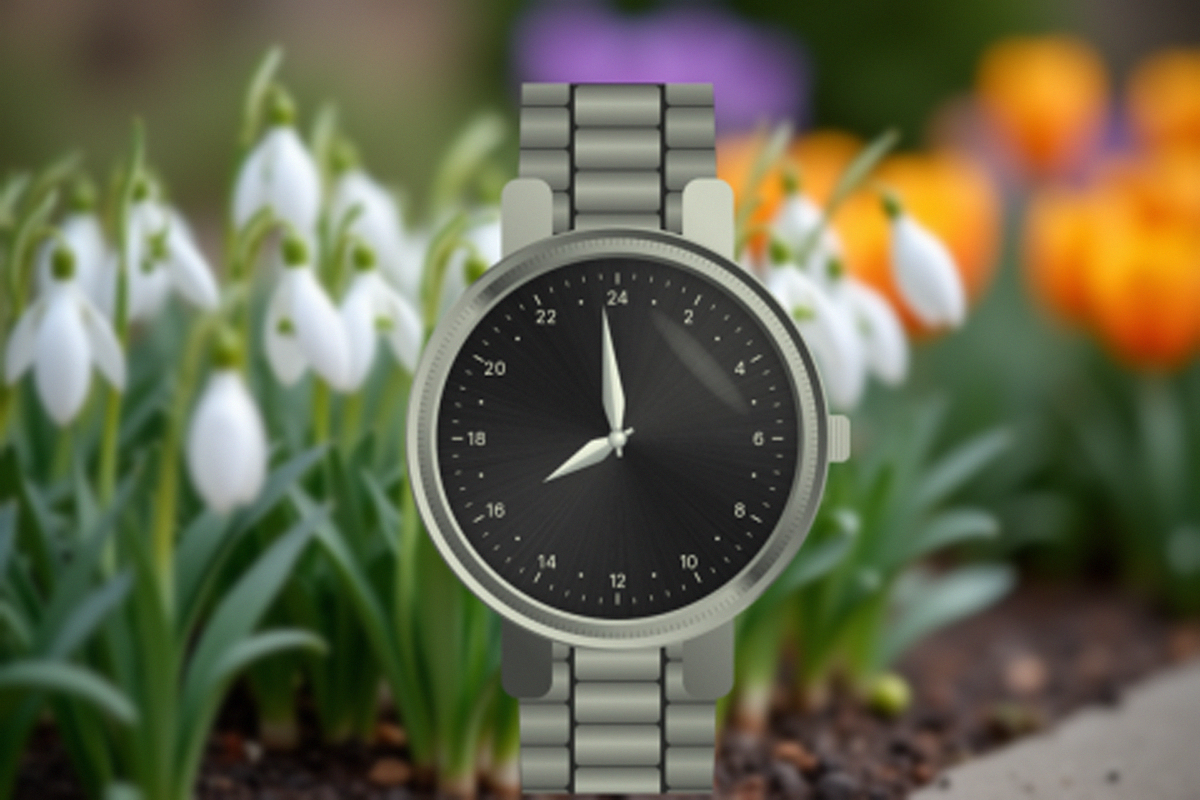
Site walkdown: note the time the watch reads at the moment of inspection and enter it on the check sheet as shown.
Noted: 15:59
